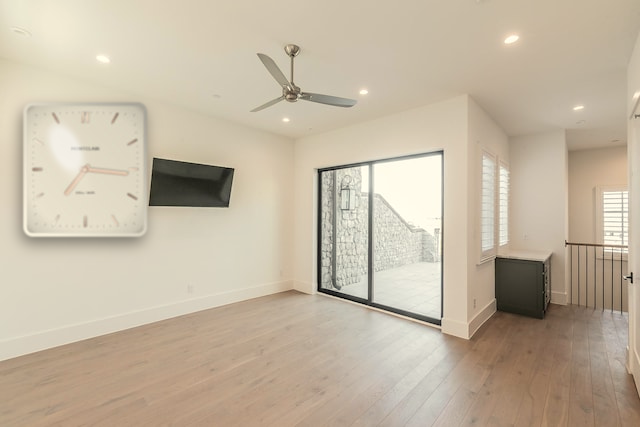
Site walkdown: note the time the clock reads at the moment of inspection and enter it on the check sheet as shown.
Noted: 7:16
